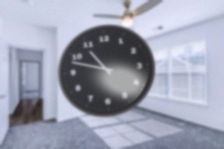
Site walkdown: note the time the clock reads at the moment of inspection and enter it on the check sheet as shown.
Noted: 10:48
